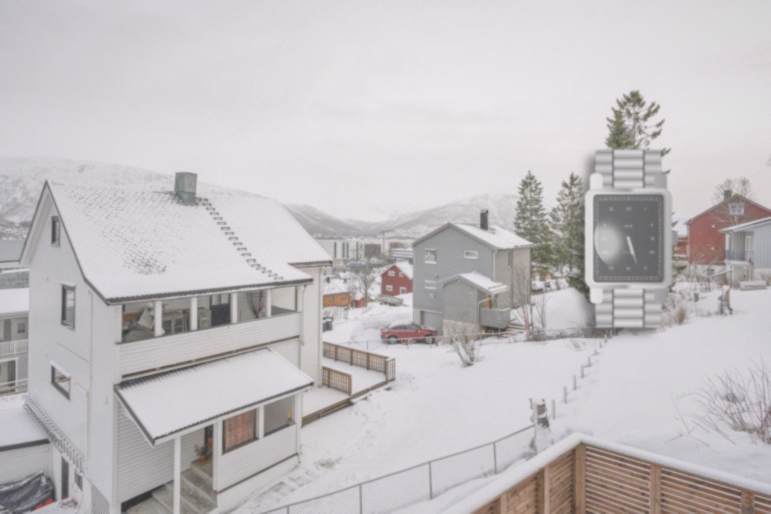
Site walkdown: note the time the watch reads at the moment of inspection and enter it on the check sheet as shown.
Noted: 5:27
